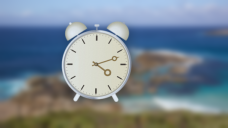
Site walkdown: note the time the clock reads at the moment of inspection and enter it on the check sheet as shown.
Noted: 4:12
